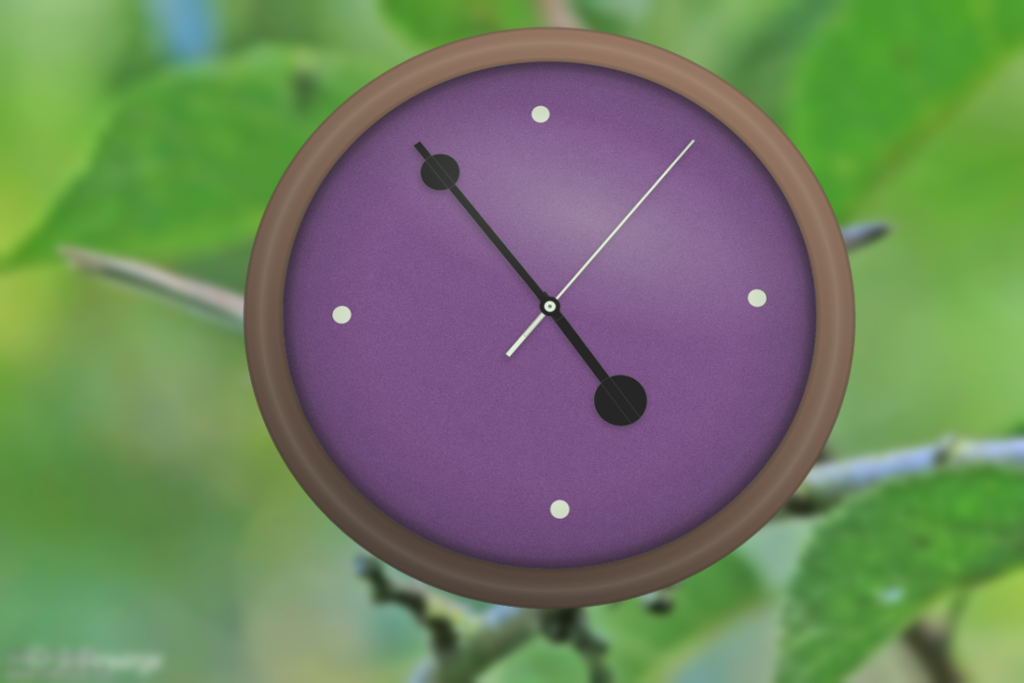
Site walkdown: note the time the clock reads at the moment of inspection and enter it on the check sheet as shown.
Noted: 4:54:07
